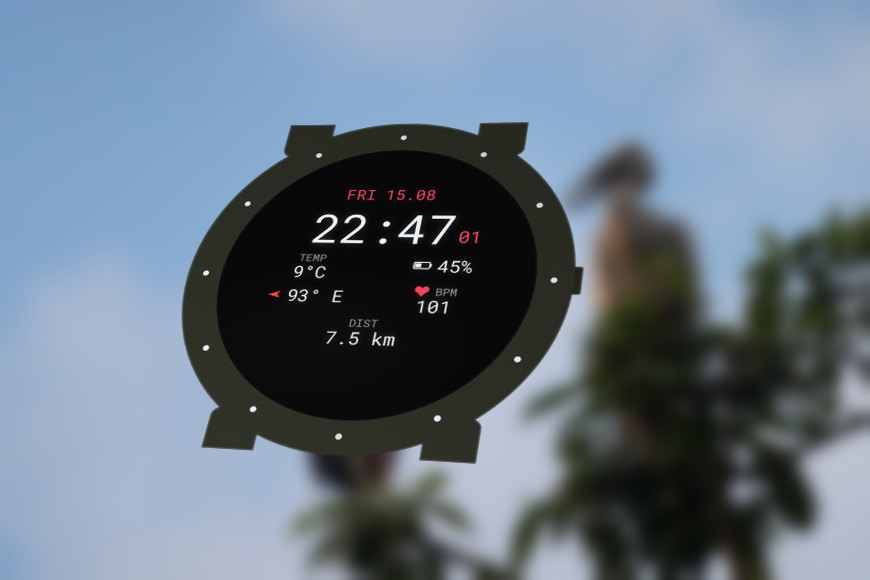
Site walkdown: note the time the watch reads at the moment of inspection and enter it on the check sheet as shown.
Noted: 22:47:01
